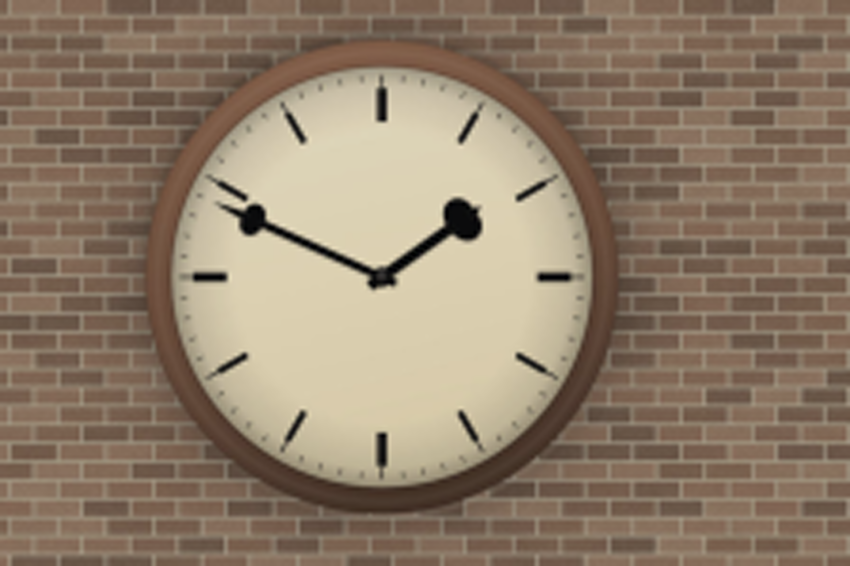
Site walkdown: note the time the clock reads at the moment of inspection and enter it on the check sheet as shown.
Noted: 1:49
